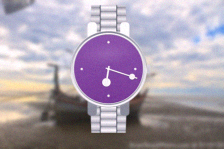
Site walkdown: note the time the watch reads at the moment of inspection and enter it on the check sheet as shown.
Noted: 6:18
